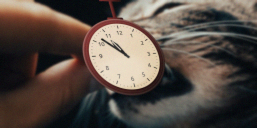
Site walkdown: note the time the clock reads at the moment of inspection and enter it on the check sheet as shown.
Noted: 10:52
